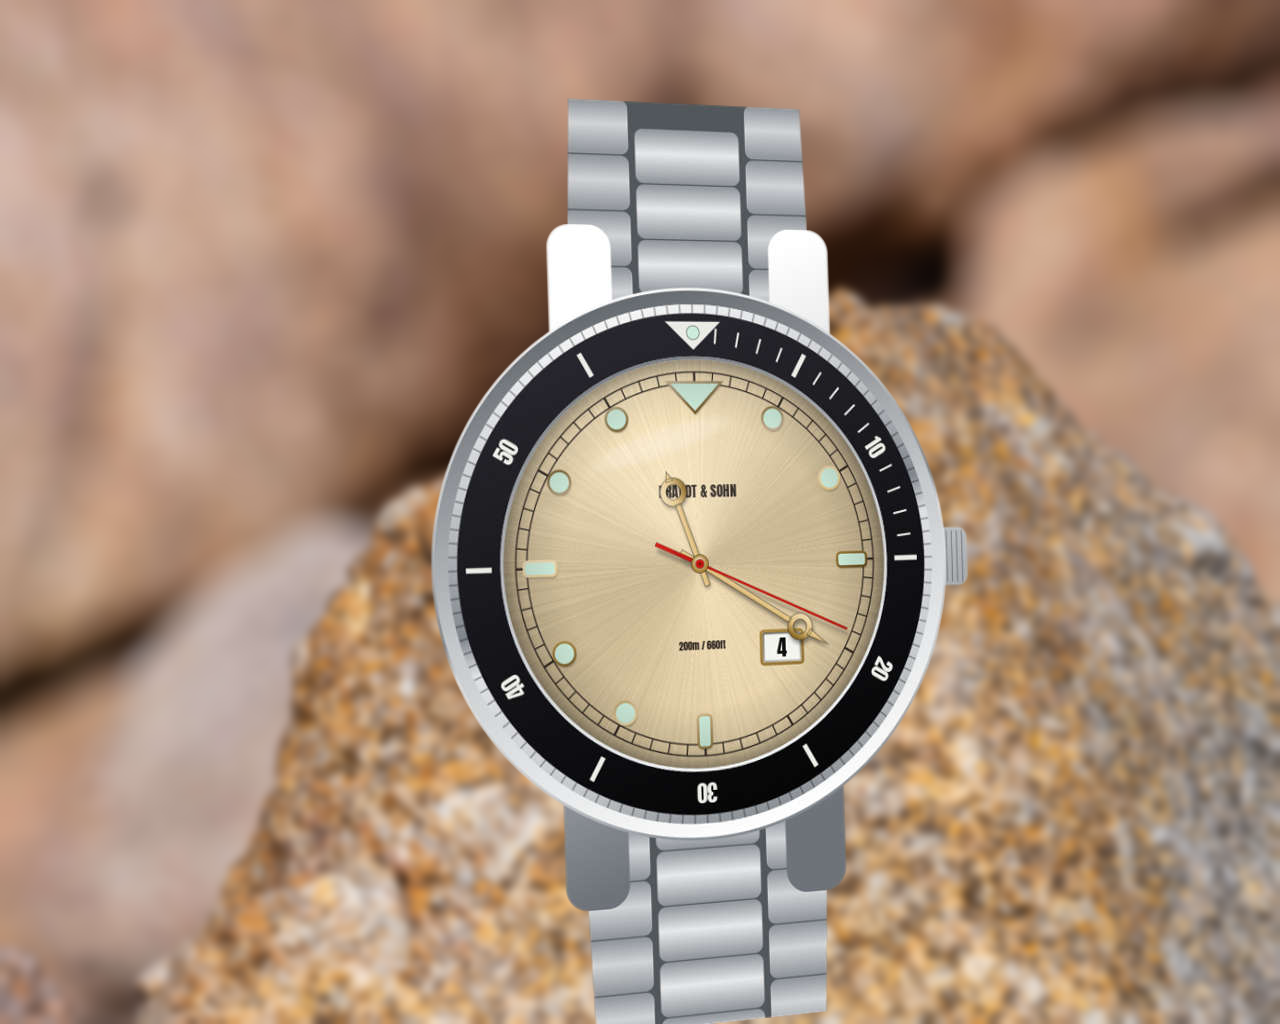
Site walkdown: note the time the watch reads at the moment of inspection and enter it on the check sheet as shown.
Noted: 11:20:19
